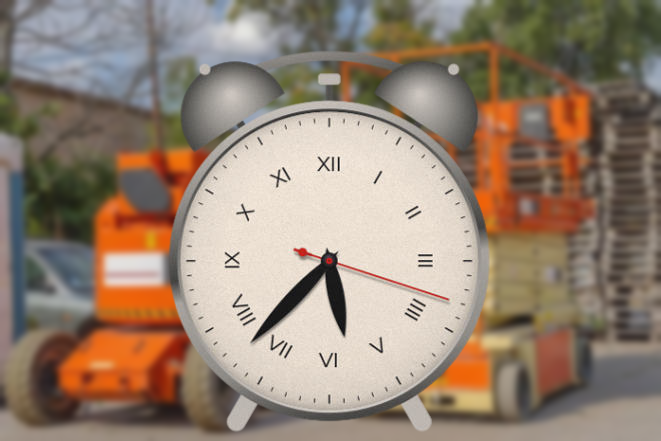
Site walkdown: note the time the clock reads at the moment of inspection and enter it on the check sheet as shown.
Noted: 5:37:18
